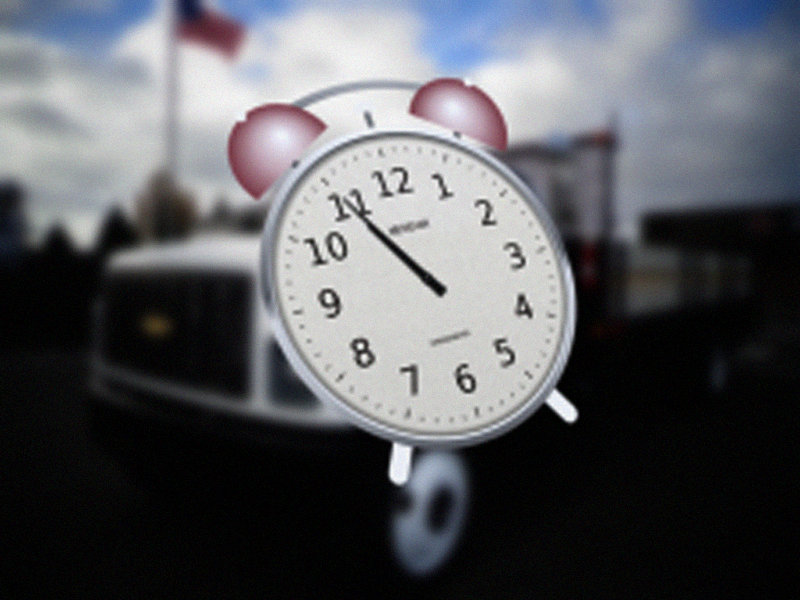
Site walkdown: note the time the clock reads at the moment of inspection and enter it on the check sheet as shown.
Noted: 10:55
